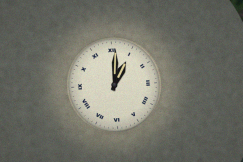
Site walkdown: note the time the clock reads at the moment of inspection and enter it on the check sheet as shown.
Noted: 1:01
